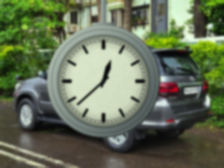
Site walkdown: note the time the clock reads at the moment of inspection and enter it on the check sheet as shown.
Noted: 12:38
